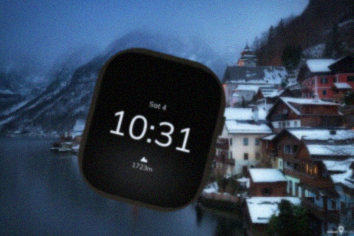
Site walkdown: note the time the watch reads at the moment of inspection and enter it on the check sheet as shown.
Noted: 10:31
